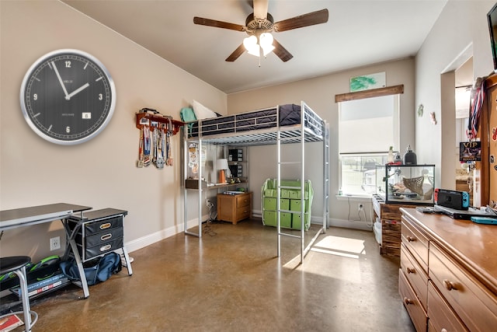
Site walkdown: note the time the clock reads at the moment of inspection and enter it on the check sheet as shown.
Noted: 1:56
